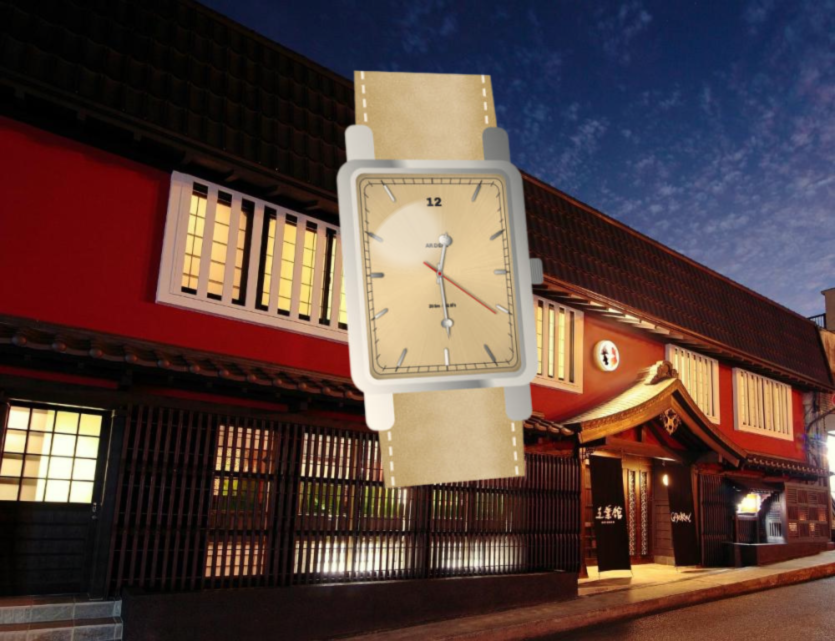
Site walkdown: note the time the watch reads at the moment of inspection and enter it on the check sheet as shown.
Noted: 12:29:21
